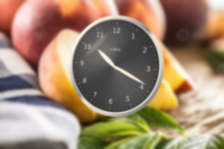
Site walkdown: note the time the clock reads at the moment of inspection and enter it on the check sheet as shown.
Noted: 10:19
